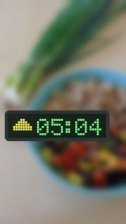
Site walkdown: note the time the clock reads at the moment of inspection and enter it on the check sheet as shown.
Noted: 5:04
